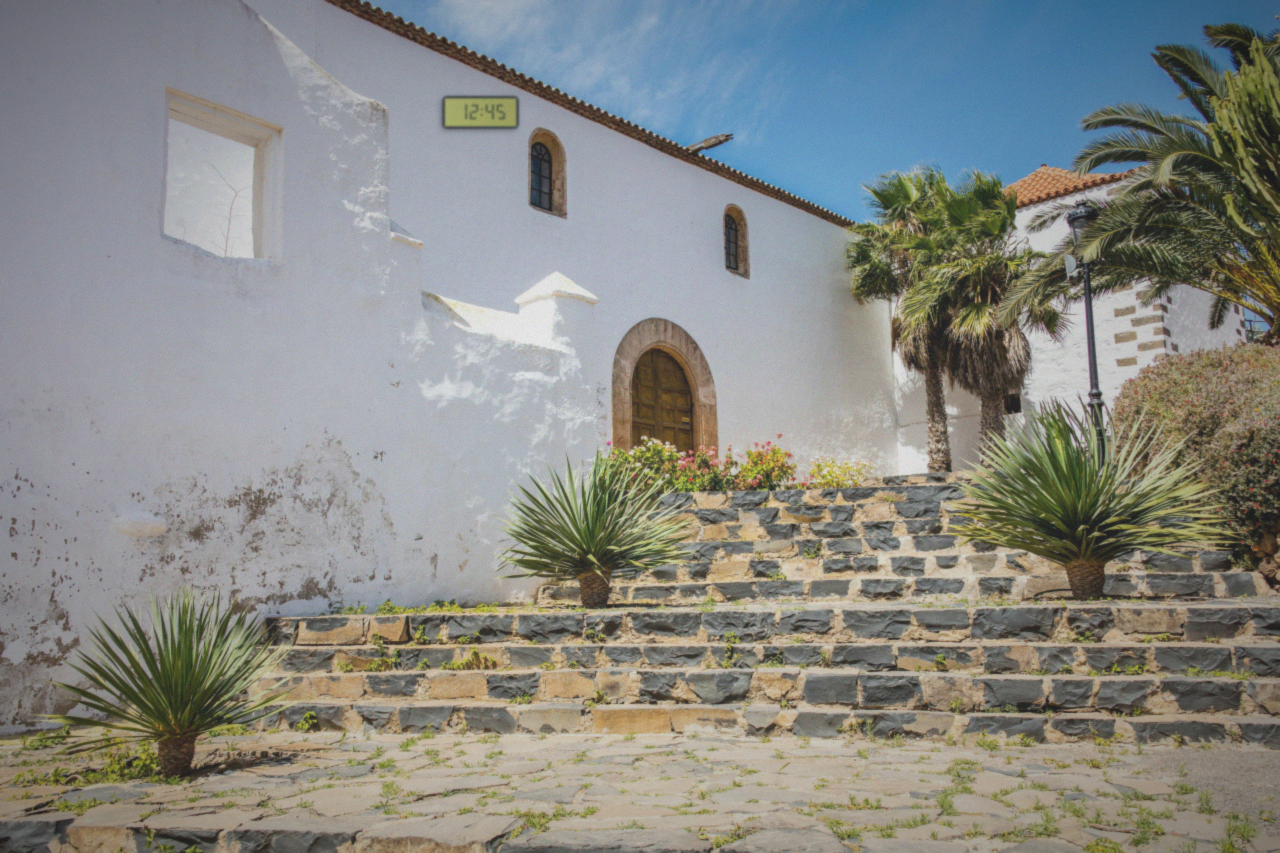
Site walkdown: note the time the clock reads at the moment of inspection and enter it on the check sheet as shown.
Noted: 12:45
